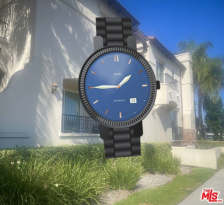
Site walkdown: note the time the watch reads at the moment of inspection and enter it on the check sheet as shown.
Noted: 1:45
